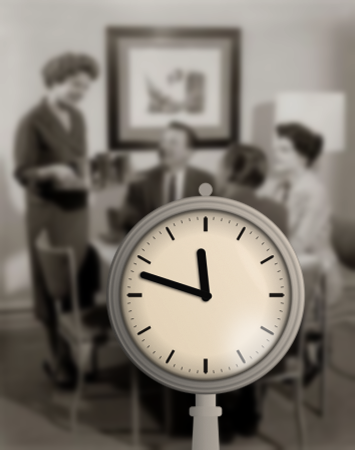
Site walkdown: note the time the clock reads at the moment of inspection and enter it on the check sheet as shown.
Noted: 11:48
